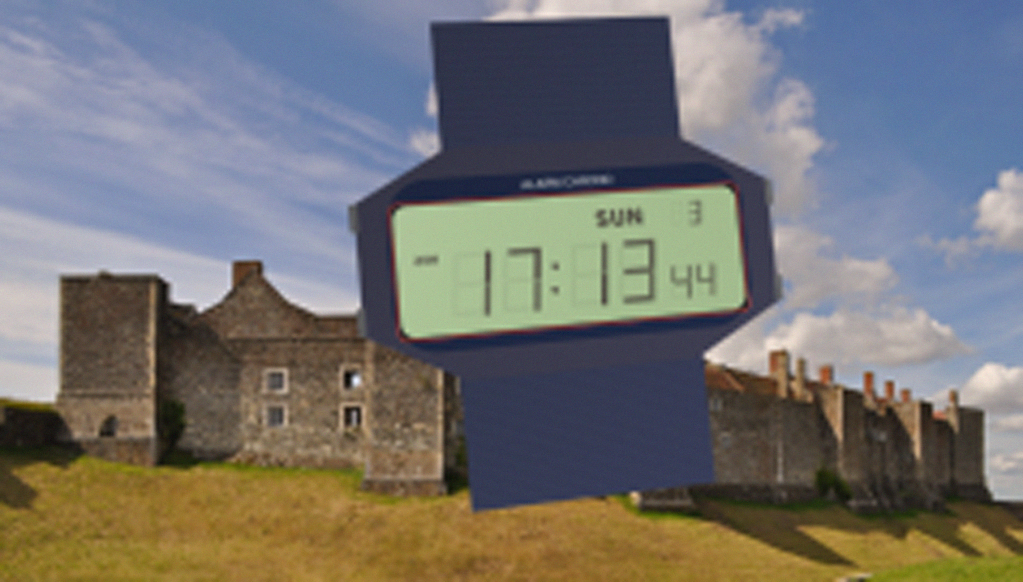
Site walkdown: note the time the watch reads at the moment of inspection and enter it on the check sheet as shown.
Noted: 17:13:44
